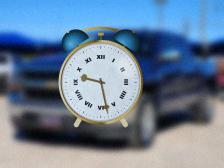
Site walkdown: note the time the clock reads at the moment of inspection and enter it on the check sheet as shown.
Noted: 9:28
